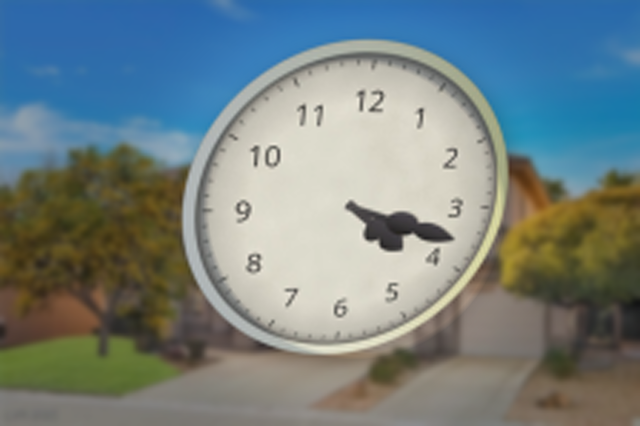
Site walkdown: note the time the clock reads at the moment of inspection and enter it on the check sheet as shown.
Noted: 4:18
